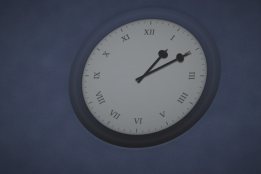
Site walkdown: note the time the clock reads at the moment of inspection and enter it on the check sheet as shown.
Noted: 1:10
